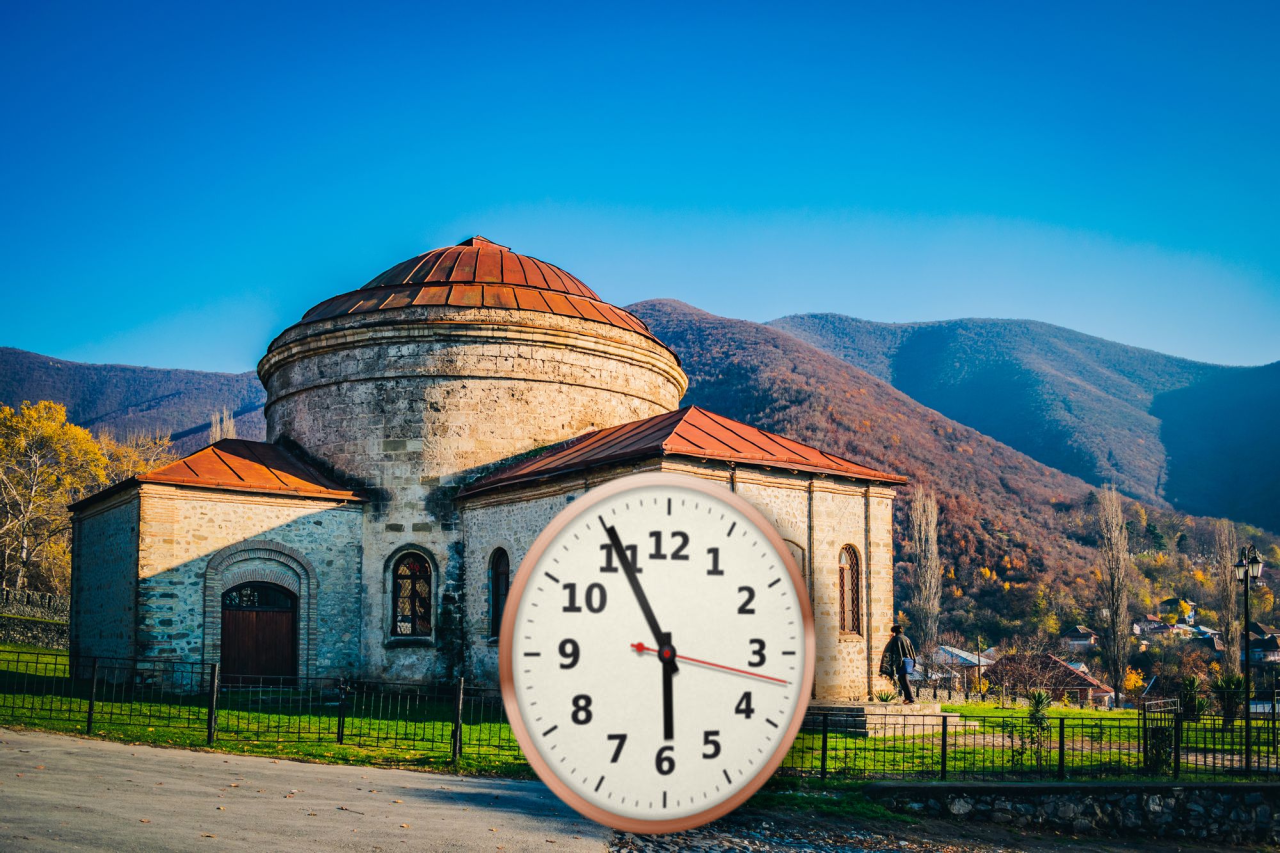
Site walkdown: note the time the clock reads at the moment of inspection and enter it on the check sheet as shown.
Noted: 5:55:17
